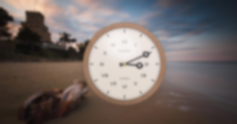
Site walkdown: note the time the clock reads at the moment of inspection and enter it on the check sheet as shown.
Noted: 3:11
